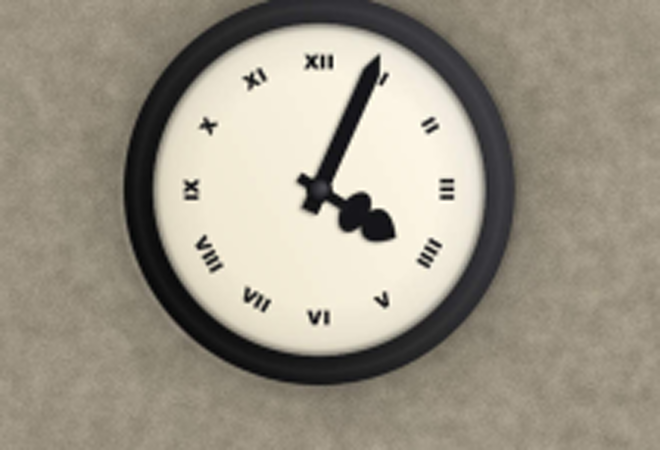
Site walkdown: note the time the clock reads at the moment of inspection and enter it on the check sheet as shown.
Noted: 4:04
